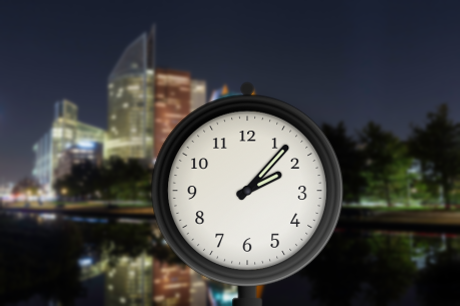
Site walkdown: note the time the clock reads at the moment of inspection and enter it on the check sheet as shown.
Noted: 2:07
